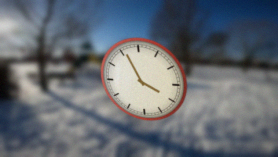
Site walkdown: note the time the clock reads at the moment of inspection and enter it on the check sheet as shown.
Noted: 3:56
